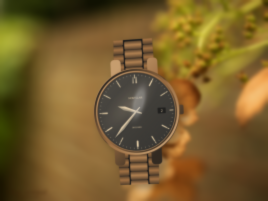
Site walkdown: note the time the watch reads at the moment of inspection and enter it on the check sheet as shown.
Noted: 9:37
